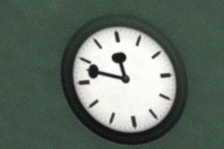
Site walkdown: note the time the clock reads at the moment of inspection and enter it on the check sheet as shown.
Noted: 11:48
